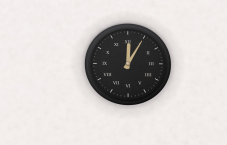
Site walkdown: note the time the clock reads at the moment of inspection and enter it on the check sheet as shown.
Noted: 12:05
